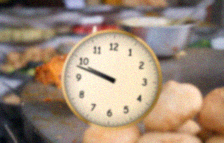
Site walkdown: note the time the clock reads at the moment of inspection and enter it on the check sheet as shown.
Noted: 9:48
